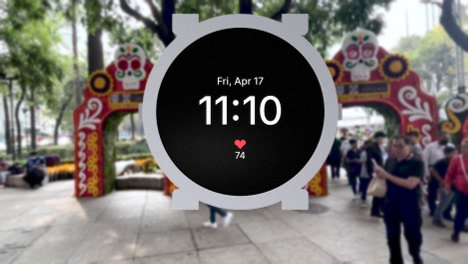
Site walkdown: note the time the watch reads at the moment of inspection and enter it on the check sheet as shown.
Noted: 11:10
